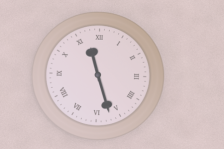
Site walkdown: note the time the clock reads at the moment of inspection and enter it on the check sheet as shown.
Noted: 11:27
